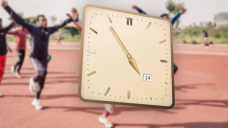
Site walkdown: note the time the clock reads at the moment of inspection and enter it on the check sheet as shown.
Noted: 4:54
